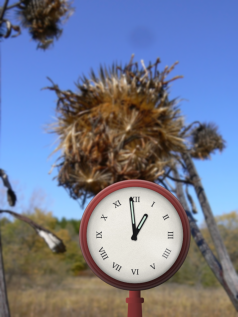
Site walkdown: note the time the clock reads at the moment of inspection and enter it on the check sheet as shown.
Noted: 12:59
